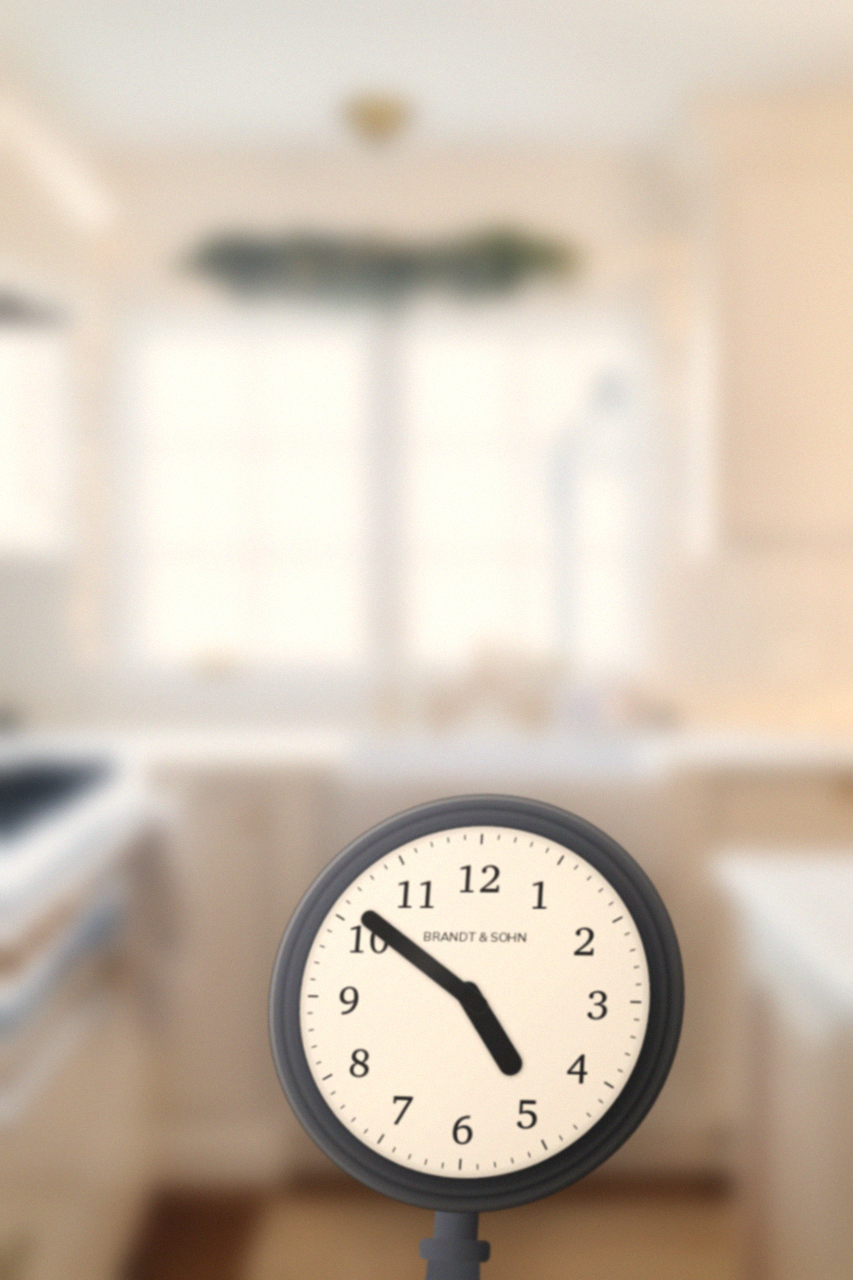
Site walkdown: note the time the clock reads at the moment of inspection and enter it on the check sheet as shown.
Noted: 4:51
